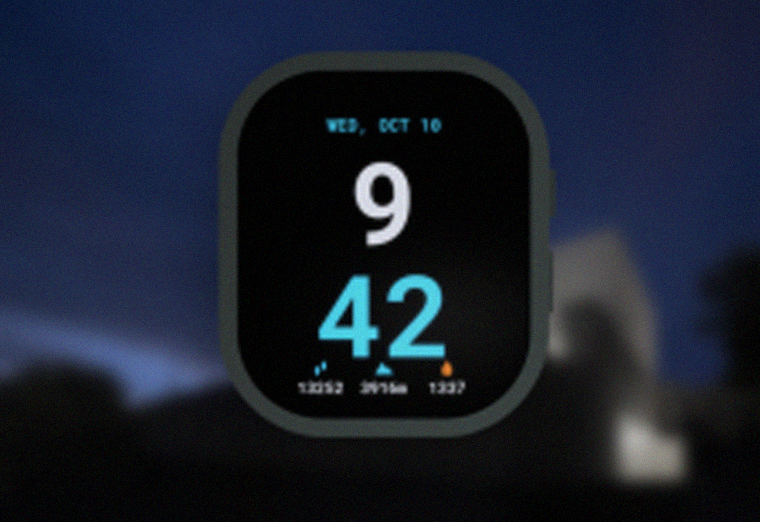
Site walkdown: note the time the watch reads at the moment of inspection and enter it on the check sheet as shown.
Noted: 9:42
